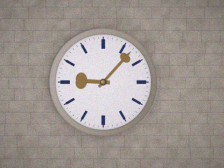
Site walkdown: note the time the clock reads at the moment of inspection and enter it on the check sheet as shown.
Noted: 9:07
